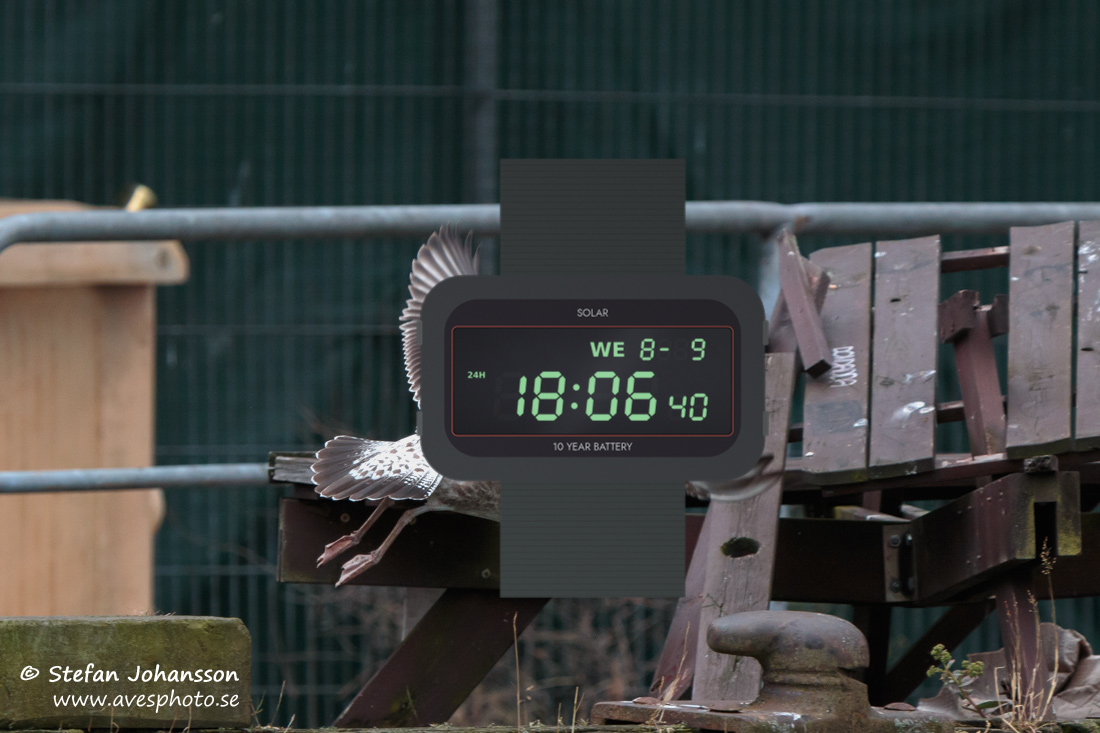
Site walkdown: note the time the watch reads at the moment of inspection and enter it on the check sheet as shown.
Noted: 18:06:40
